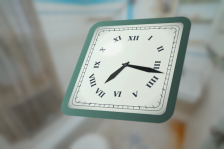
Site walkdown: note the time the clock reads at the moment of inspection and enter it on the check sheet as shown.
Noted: 7:17
